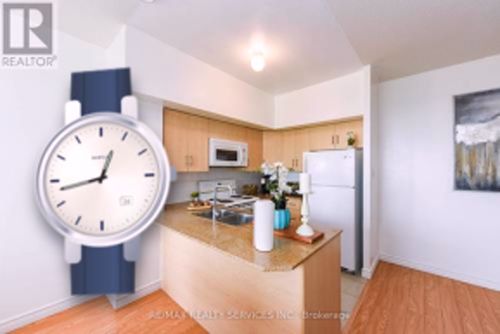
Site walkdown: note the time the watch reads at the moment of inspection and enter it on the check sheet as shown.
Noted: 12:43
